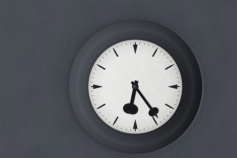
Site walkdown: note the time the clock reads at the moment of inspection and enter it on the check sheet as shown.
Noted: 6:24
